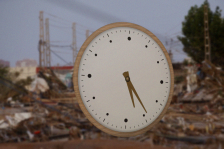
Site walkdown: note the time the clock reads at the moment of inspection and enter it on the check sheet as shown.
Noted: 5:24
